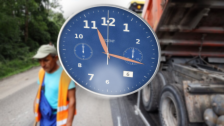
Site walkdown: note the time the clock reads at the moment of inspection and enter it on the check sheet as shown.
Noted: 11:17
